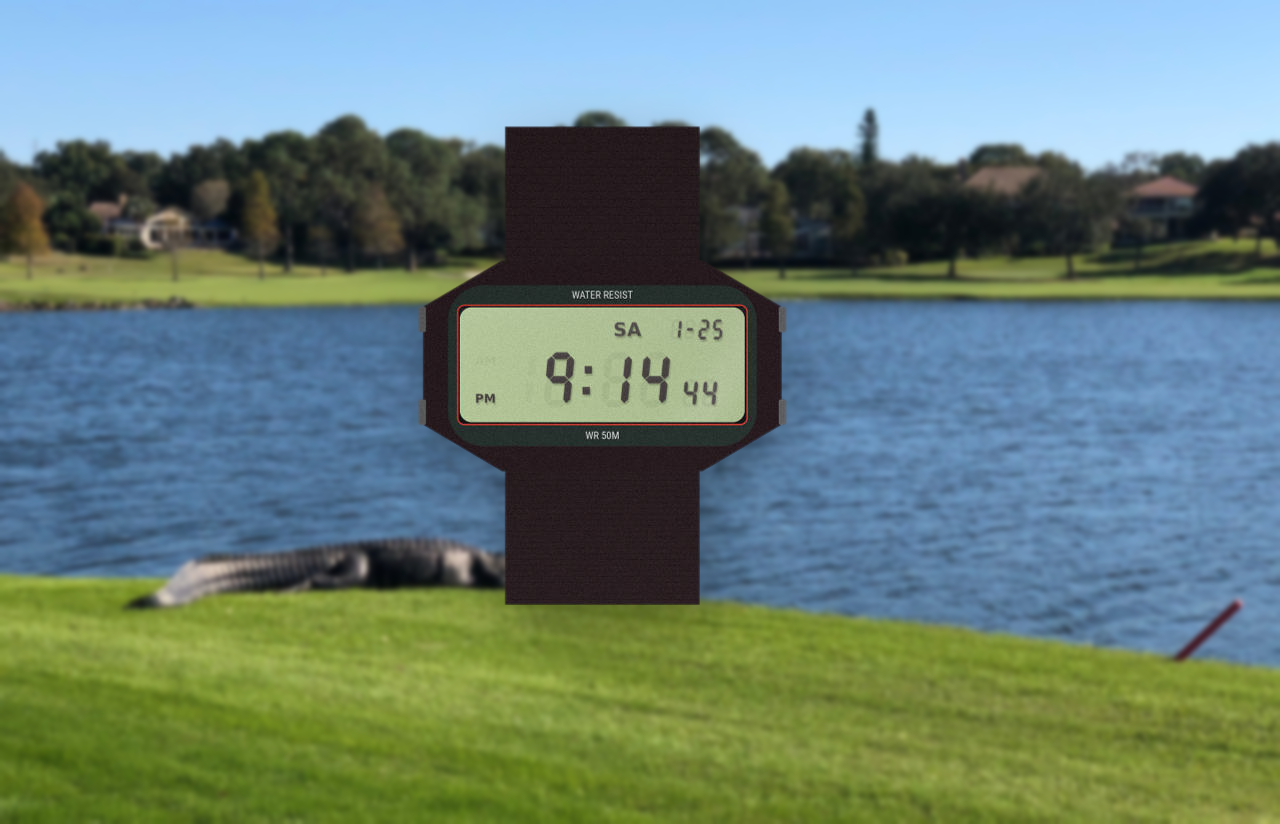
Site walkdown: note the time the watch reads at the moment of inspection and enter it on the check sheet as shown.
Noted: 9:14:44
